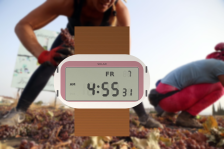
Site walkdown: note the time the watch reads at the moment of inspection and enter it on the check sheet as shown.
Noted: 4:55:31
